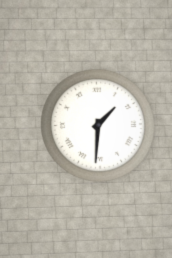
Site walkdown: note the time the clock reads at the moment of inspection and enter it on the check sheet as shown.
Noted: 1:31
